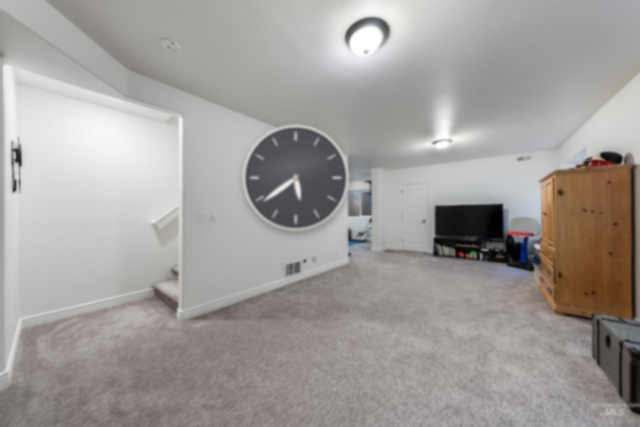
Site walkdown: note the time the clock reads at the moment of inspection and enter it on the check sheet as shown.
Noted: 5:39
